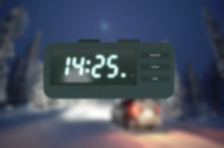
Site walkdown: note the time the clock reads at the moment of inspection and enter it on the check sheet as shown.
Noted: 14:25
